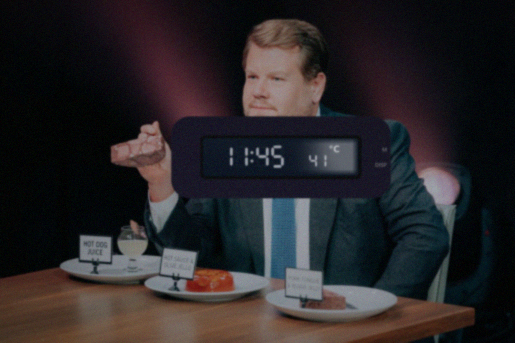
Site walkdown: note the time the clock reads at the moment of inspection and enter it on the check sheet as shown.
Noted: 11:45
